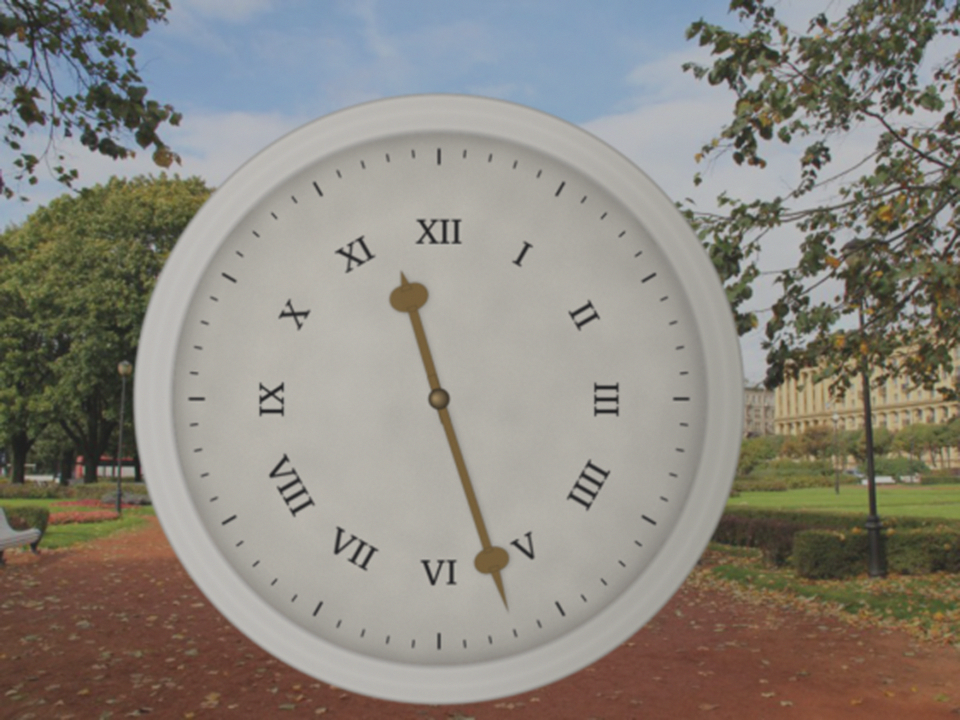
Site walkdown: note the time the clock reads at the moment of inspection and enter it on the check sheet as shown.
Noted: 11:27
